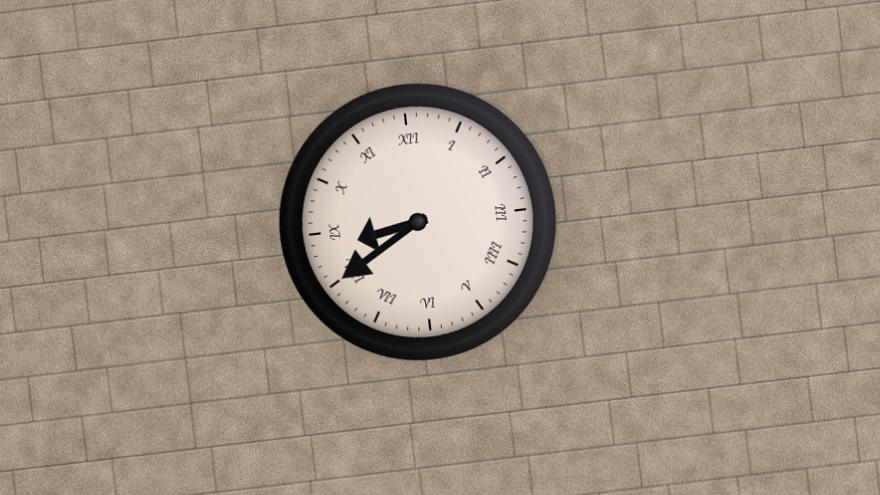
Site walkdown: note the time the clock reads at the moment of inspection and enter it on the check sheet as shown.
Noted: 8:40
